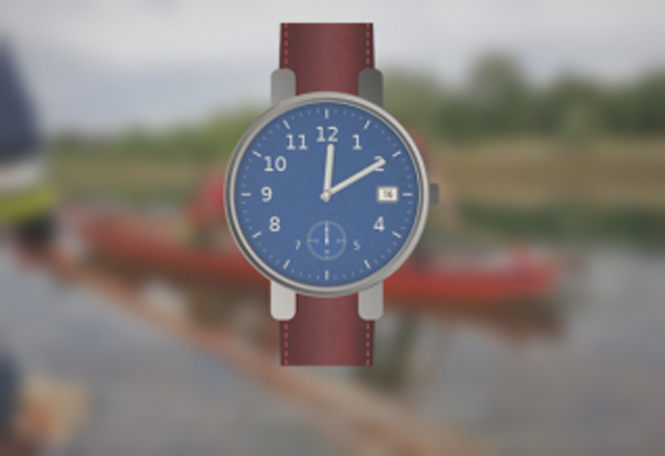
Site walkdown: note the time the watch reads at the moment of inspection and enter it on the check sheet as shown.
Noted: 12:10
